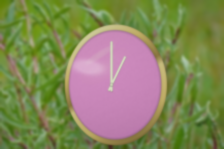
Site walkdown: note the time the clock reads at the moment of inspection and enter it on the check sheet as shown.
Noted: 1:00
